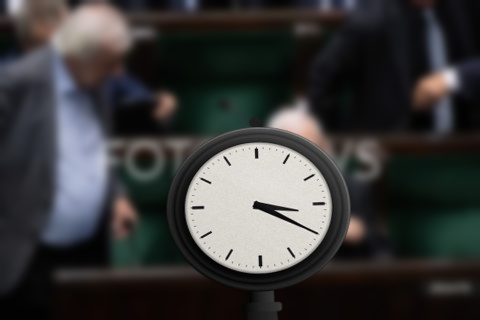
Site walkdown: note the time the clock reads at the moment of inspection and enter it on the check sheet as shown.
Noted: 3:20
